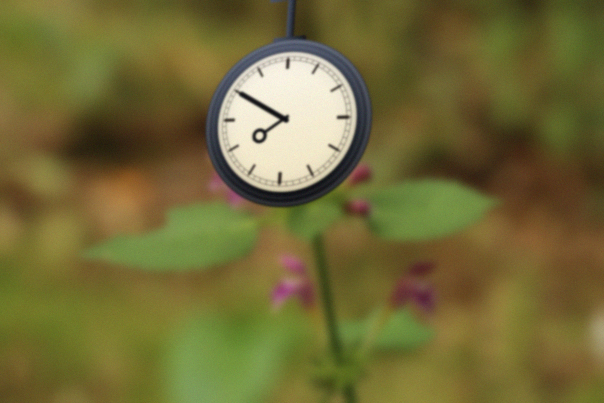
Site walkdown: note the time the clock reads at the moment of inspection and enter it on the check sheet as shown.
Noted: 7:50
